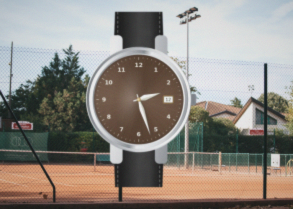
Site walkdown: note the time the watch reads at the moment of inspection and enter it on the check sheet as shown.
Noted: 2:27
